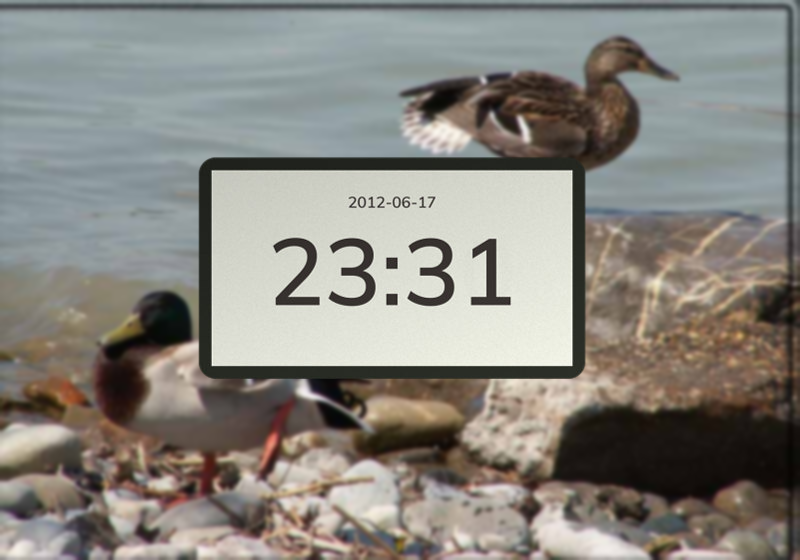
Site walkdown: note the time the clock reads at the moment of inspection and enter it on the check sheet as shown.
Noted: 23:31
